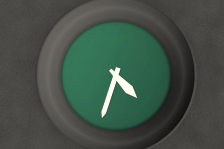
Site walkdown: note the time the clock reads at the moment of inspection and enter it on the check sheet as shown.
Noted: 4:33
